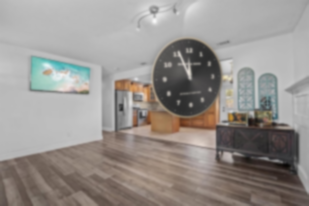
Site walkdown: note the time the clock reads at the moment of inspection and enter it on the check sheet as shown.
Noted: 11:56
